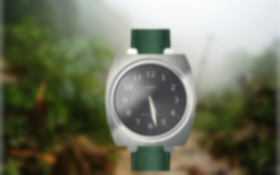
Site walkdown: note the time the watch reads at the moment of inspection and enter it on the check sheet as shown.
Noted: 5:28
